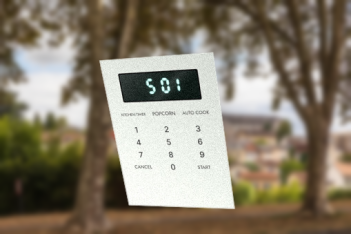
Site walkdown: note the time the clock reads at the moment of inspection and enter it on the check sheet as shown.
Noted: 5:01
